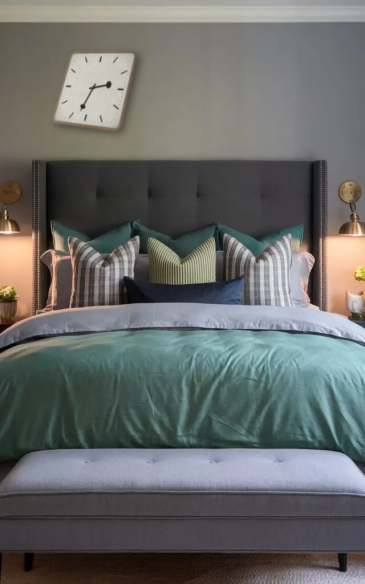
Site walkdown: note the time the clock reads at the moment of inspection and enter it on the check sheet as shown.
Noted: 2:33
